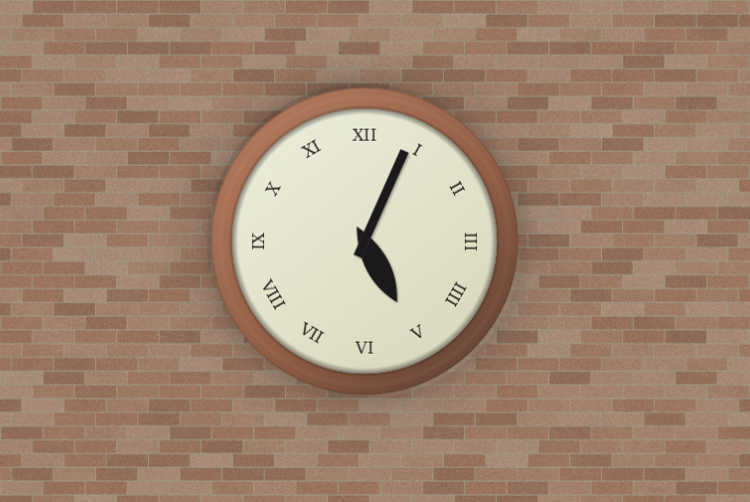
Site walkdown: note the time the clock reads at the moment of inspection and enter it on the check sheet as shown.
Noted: 5:04
